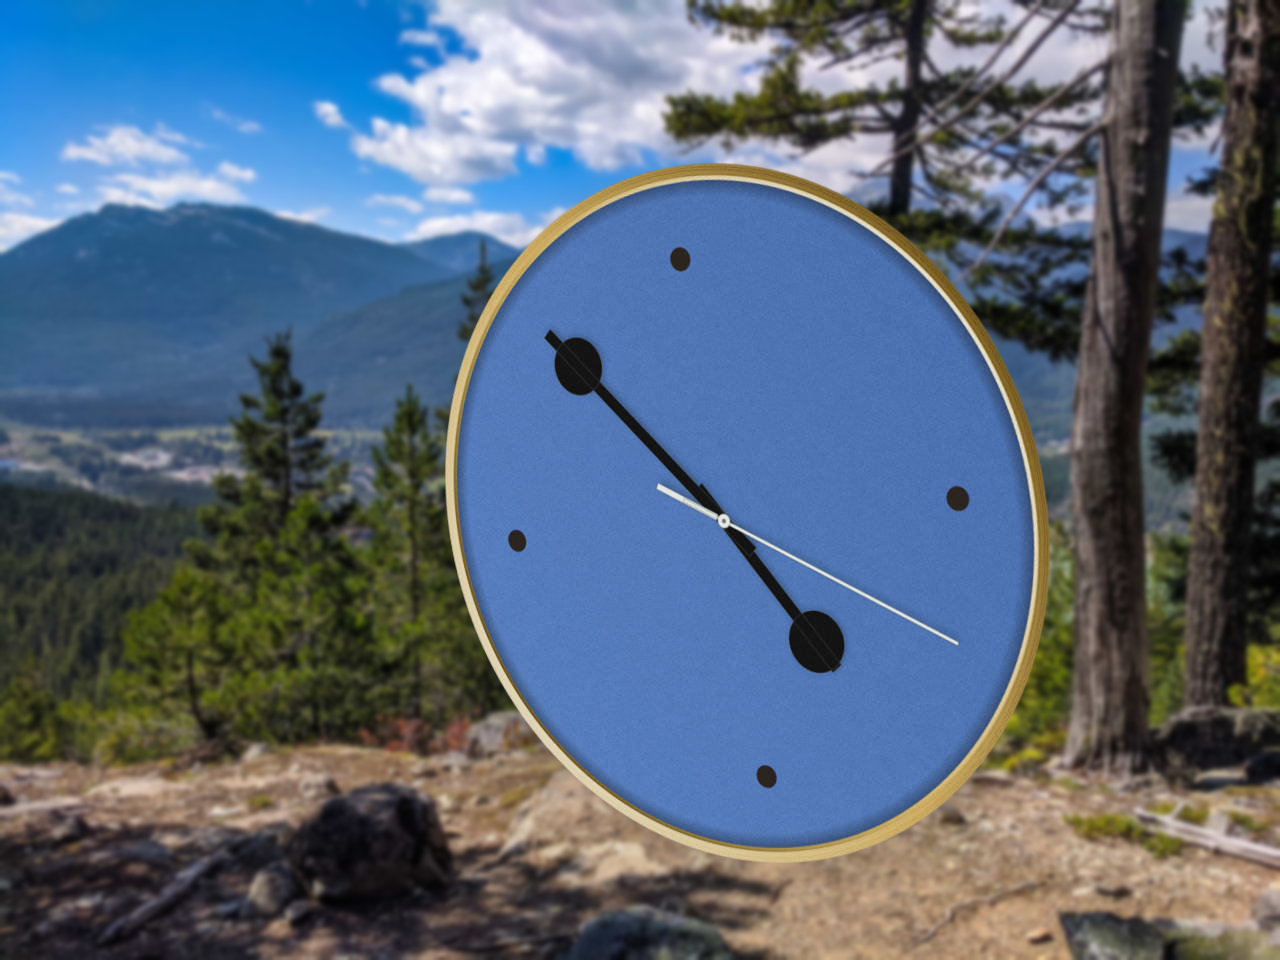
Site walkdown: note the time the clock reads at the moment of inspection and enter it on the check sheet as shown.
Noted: 4:53:20
